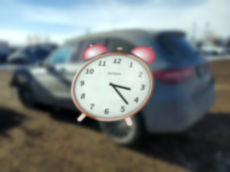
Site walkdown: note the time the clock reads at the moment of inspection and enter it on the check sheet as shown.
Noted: 3:23
